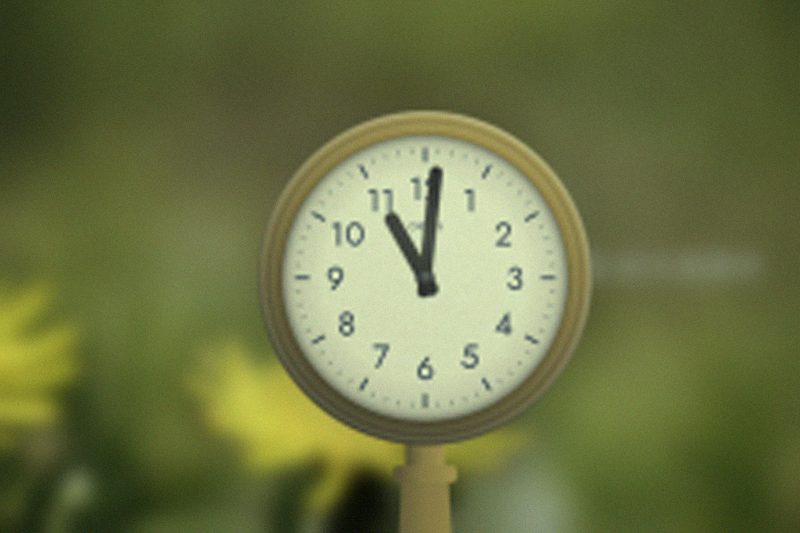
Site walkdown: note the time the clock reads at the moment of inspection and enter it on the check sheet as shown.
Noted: 11:01
